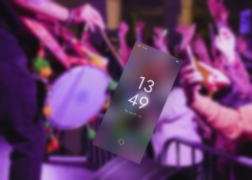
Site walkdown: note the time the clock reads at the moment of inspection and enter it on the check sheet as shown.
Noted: 13:49
